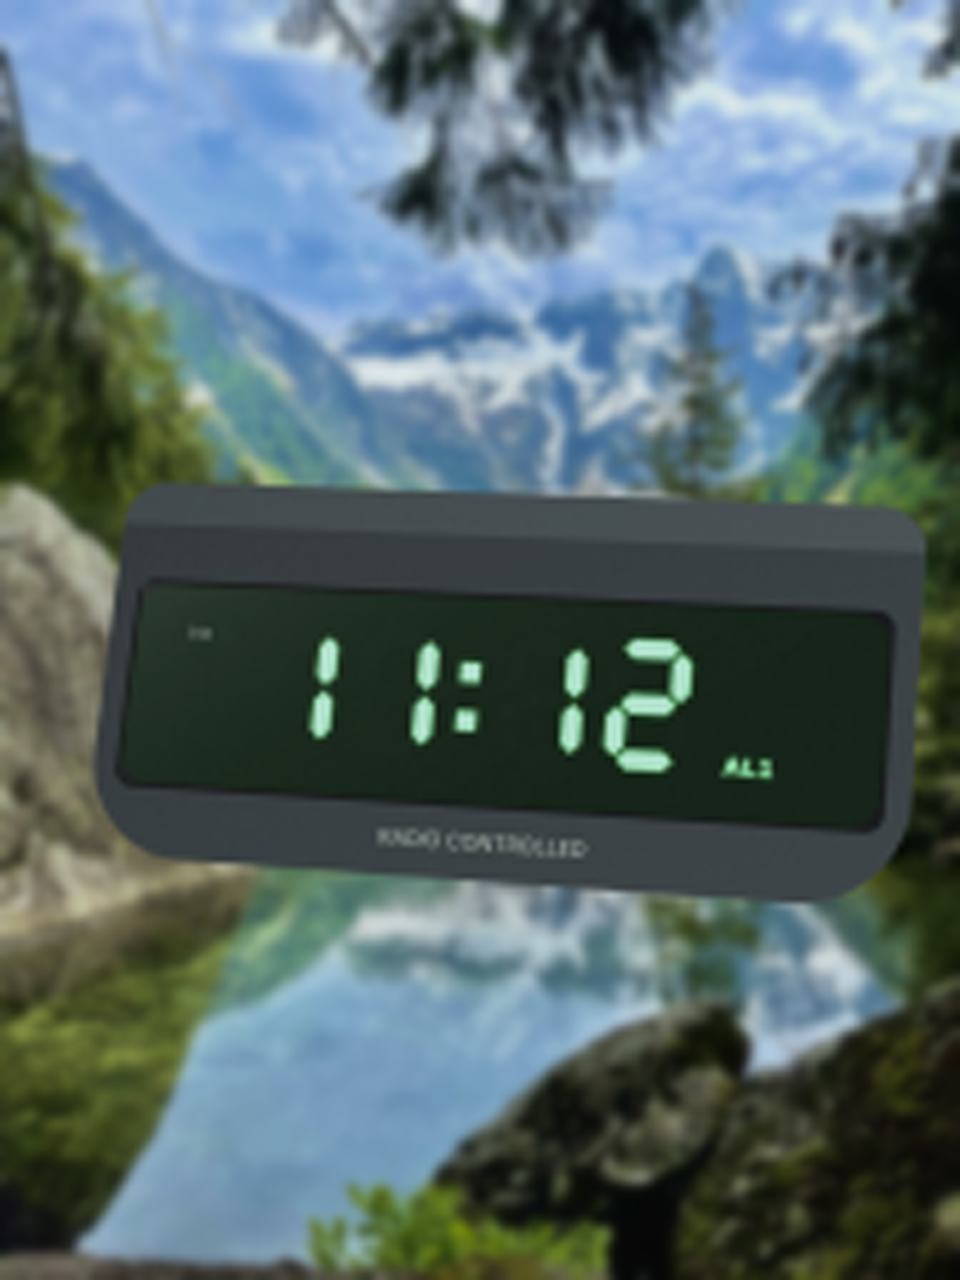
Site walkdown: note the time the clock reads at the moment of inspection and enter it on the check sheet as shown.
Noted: 11:12
